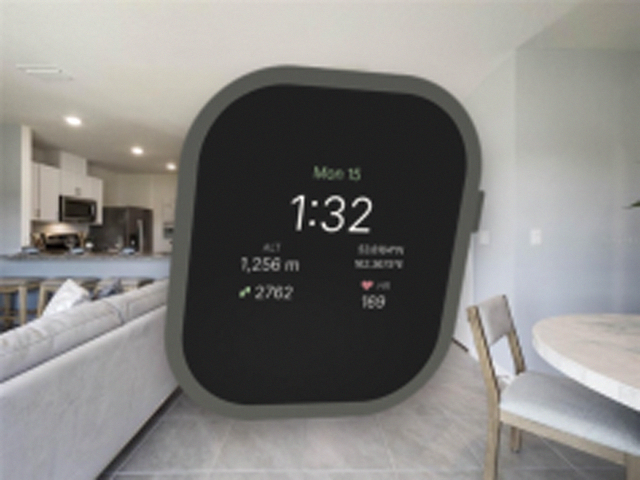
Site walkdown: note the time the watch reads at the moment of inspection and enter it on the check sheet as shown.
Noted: 1:32
